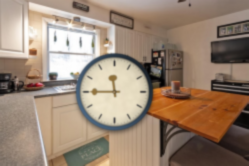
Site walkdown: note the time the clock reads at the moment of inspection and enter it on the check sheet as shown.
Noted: 11:45
